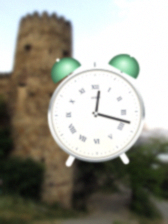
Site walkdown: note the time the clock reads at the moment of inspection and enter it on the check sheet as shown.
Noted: 12:18
